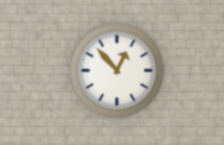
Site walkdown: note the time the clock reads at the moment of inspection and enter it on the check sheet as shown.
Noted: 12:53
